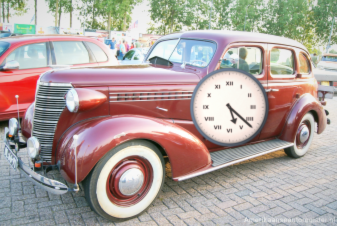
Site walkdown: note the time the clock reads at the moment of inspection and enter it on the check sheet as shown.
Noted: 5:22
